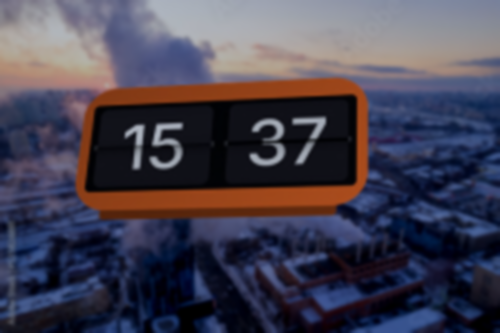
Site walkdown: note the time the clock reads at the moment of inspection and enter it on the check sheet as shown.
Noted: 15:37
